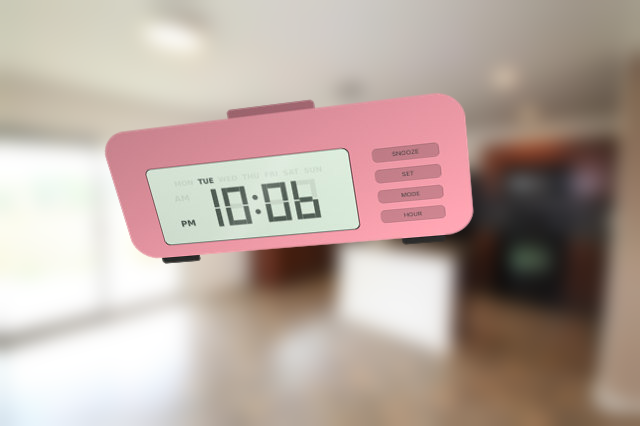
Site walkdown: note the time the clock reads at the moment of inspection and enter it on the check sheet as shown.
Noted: 10:06
